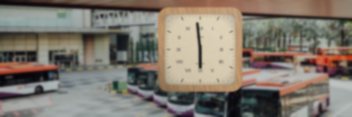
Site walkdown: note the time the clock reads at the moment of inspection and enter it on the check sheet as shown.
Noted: 5:59
